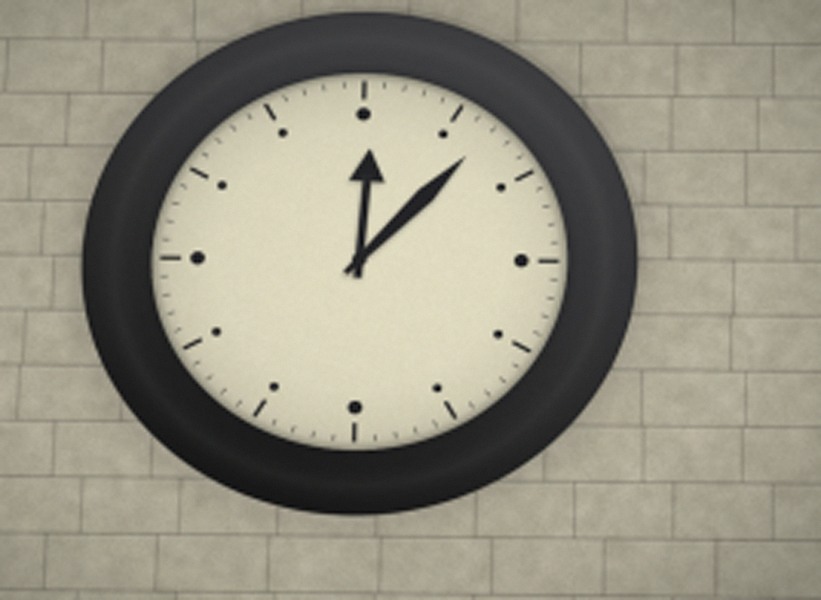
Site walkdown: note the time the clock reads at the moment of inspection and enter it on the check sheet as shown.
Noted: 12:07
